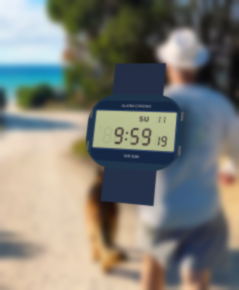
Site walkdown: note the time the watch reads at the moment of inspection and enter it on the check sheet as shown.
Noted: 9:59:19
